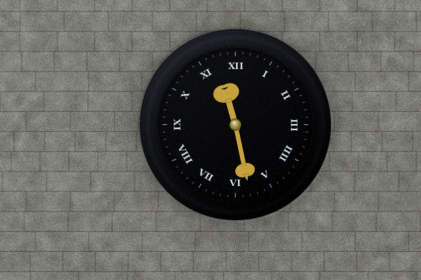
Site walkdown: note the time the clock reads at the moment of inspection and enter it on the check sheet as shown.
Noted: 11:28
